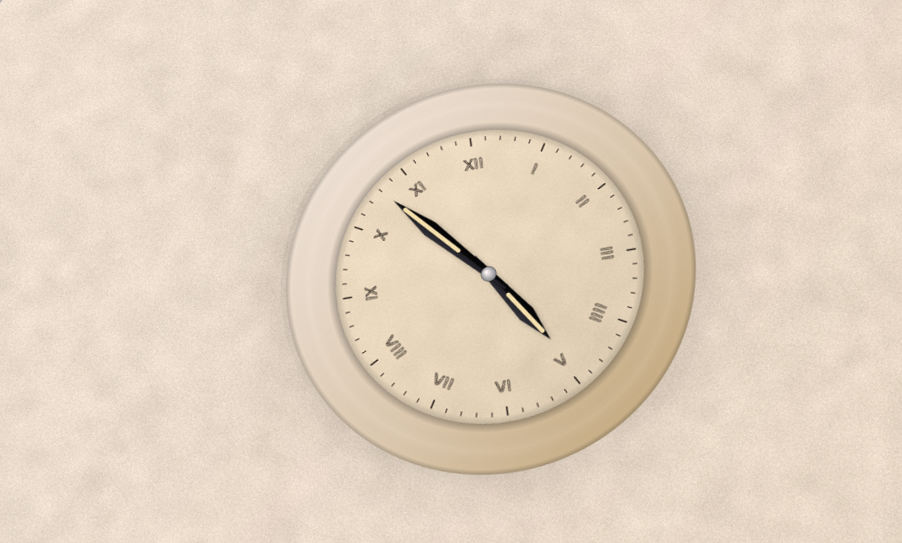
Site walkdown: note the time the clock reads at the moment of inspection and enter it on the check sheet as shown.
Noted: 4:53
